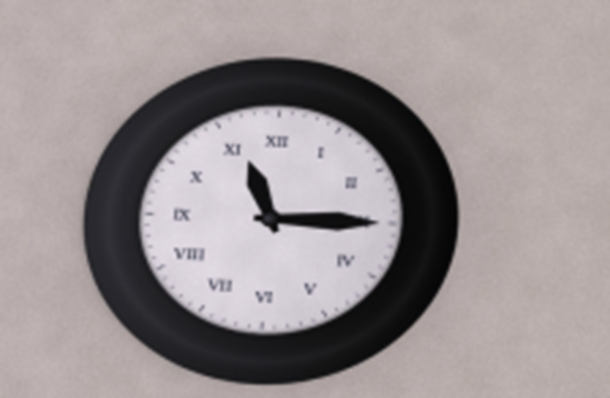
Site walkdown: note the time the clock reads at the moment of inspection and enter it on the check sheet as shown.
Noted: 11:15
